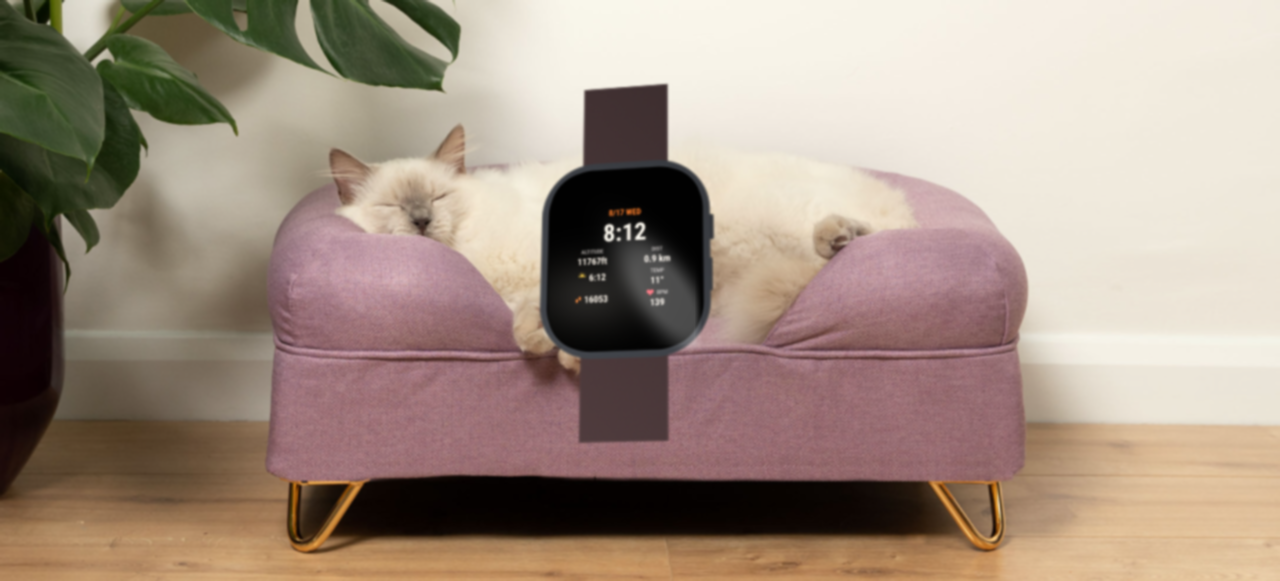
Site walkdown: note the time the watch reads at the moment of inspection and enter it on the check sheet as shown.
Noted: 8:12
